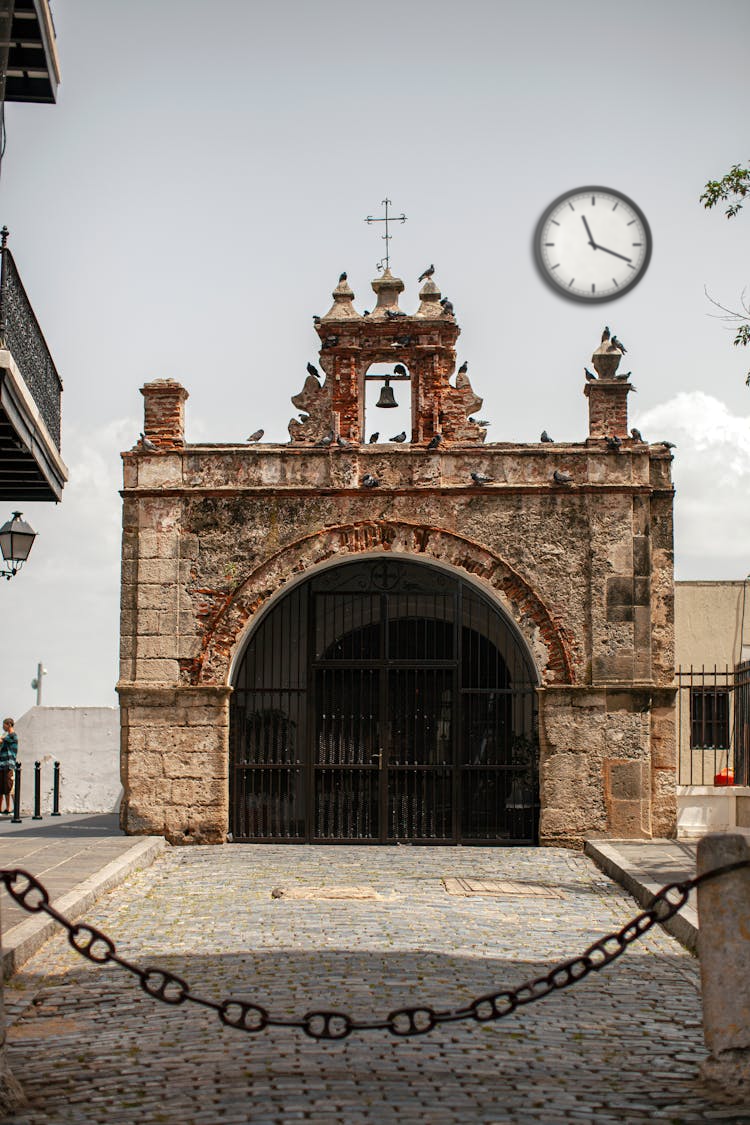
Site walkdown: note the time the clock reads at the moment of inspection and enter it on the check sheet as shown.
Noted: 11:19
